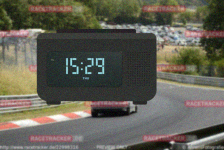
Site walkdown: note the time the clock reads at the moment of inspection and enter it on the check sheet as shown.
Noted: 15:29
